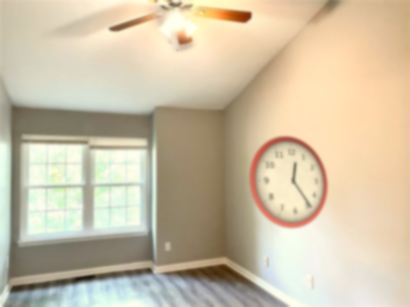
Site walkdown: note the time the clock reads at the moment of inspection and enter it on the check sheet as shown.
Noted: 12:24
